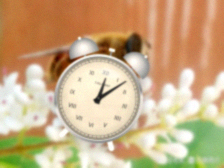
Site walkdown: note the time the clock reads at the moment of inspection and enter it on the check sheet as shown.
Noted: 12:07
